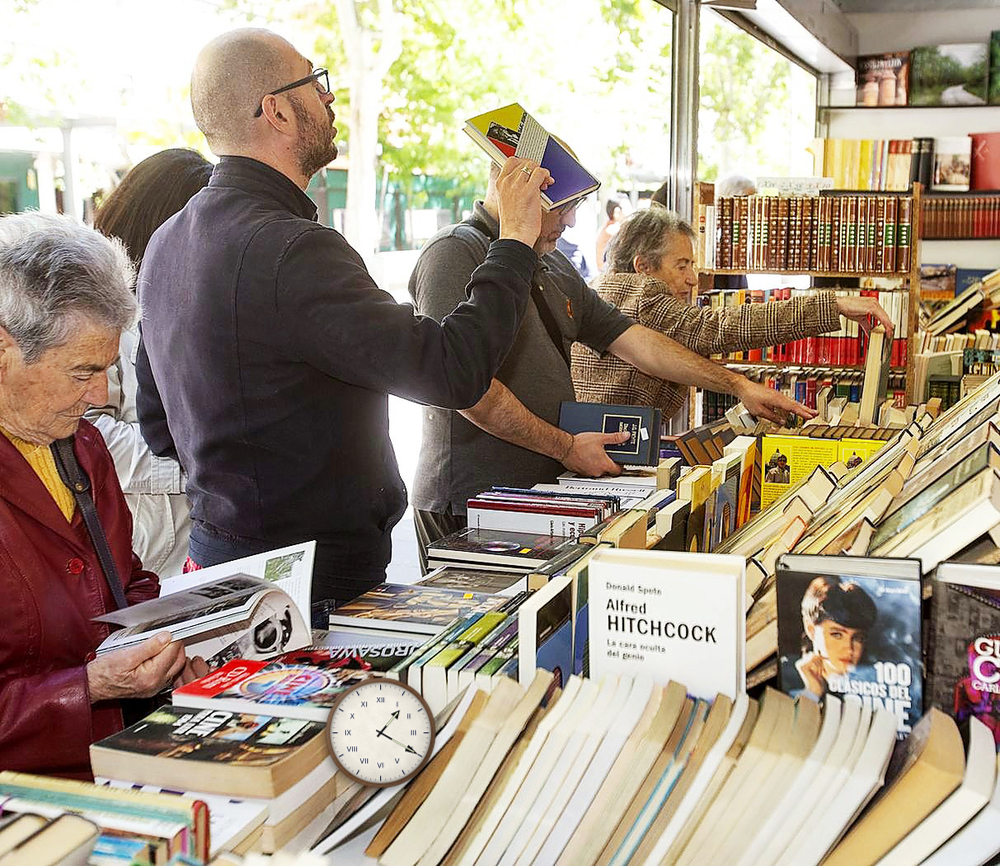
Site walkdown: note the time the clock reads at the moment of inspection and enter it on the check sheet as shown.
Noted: 1:20
